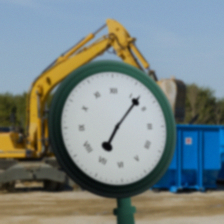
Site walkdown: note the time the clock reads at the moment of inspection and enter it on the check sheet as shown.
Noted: 7:07
